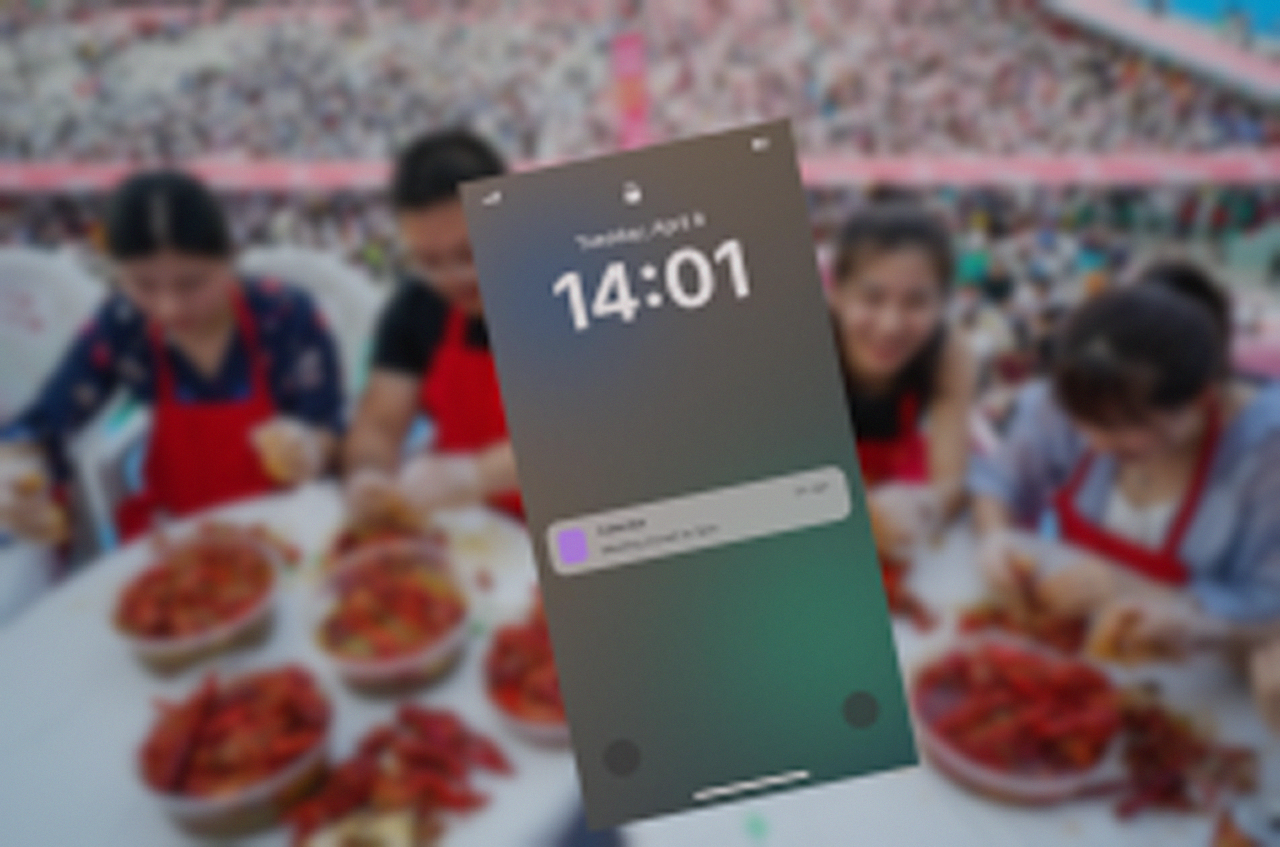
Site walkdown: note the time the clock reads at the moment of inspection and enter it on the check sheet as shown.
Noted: 14:01
